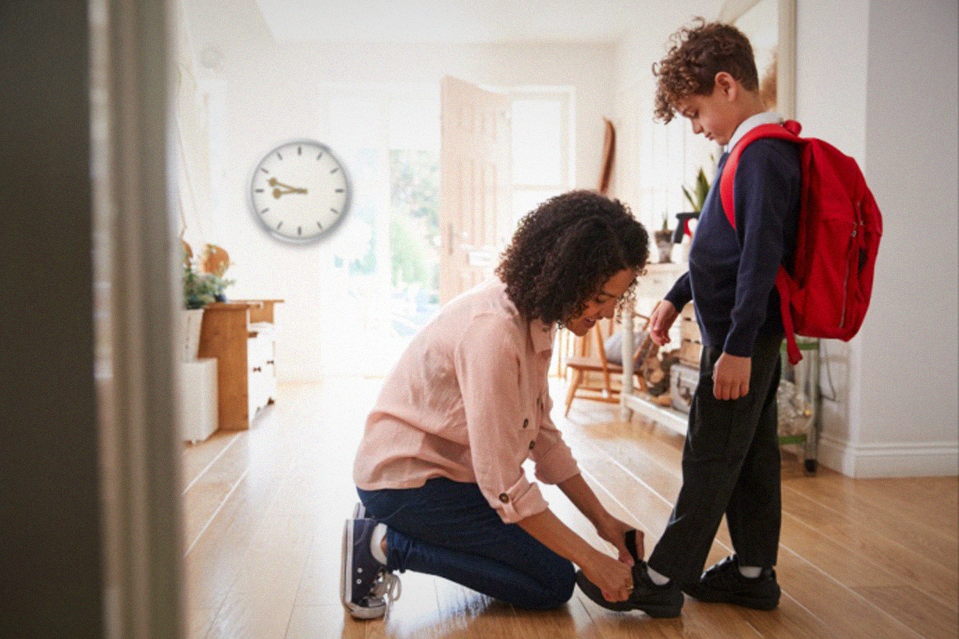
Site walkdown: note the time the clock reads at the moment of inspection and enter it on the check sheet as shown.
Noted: 8:48
